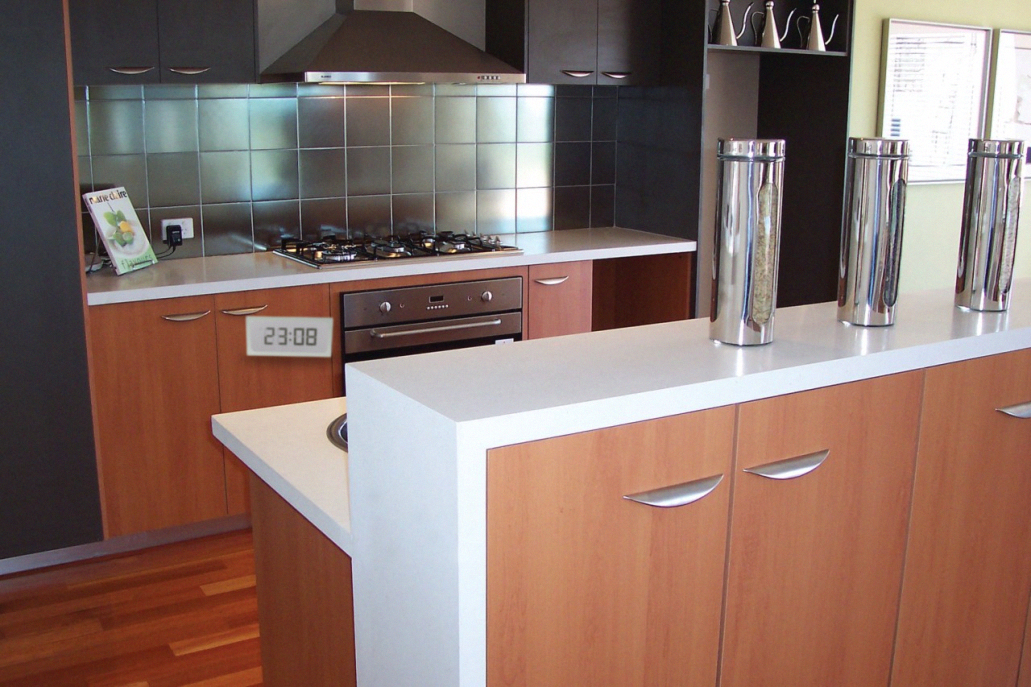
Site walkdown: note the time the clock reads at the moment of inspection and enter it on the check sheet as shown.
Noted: 23:08
